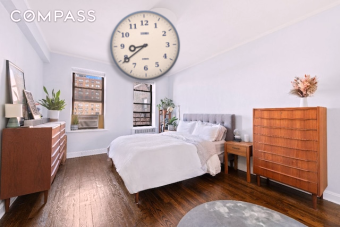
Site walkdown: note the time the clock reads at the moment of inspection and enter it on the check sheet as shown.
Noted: 8:39
